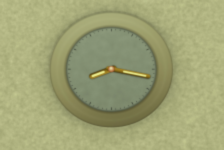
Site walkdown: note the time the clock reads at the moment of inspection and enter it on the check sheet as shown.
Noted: 8:17
